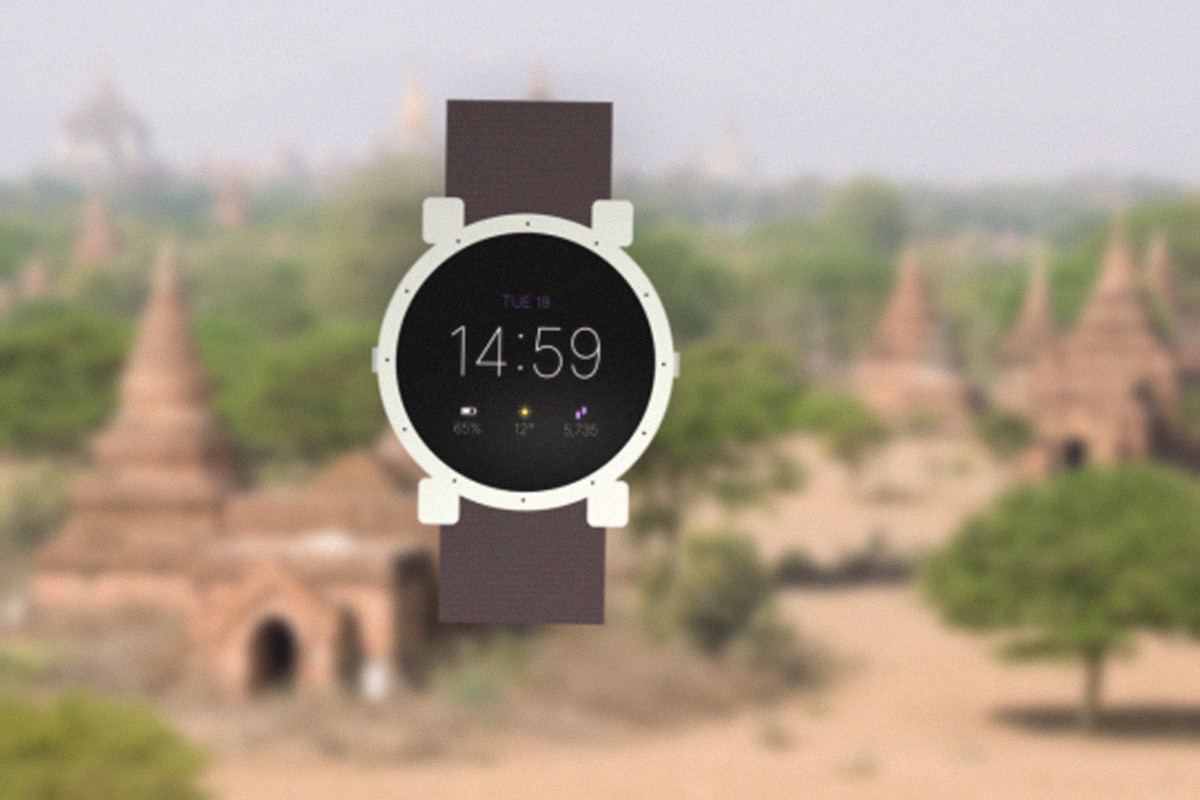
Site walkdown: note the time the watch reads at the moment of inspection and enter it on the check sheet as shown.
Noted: 14:59
